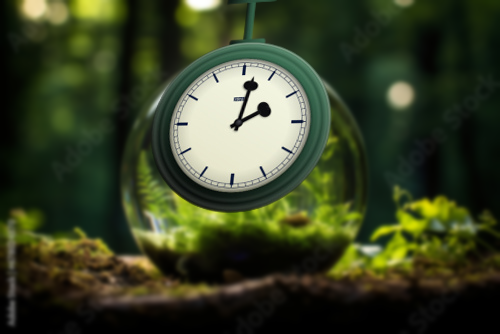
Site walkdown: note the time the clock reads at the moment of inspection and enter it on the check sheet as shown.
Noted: 2:02
